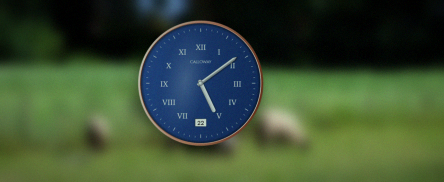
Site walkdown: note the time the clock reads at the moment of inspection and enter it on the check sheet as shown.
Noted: 5:09
